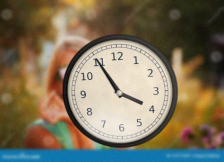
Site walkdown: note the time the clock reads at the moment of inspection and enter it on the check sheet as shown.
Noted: 3:55
